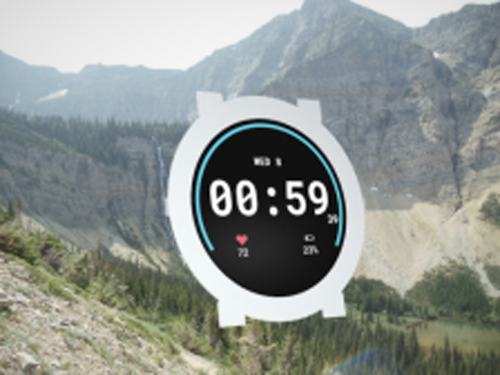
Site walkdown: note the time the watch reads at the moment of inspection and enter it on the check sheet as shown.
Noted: 0:59
